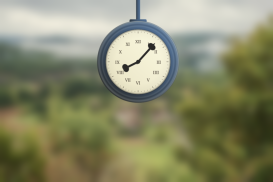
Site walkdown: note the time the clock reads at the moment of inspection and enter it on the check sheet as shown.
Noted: 8:07
